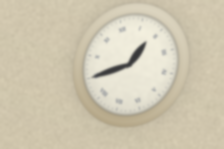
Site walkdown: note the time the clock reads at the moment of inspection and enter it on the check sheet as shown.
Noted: 1:45
